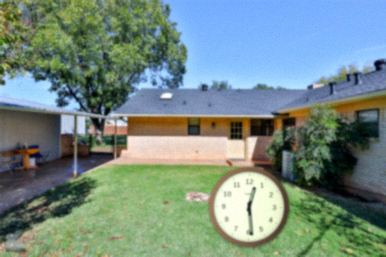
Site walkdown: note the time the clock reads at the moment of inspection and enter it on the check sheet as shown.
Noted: 12:29
